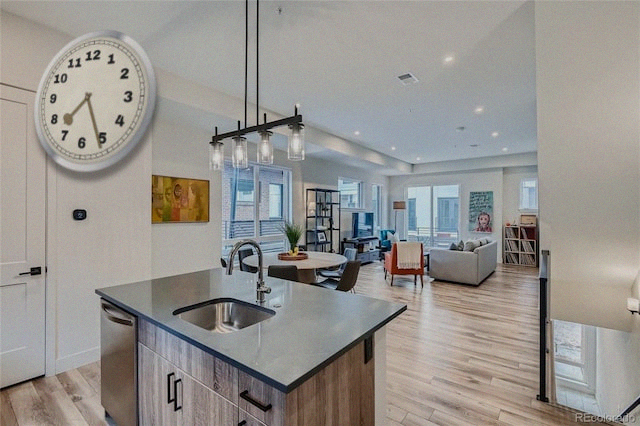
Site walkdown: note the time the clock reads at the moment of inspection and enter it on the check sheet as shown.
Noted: 7:26
